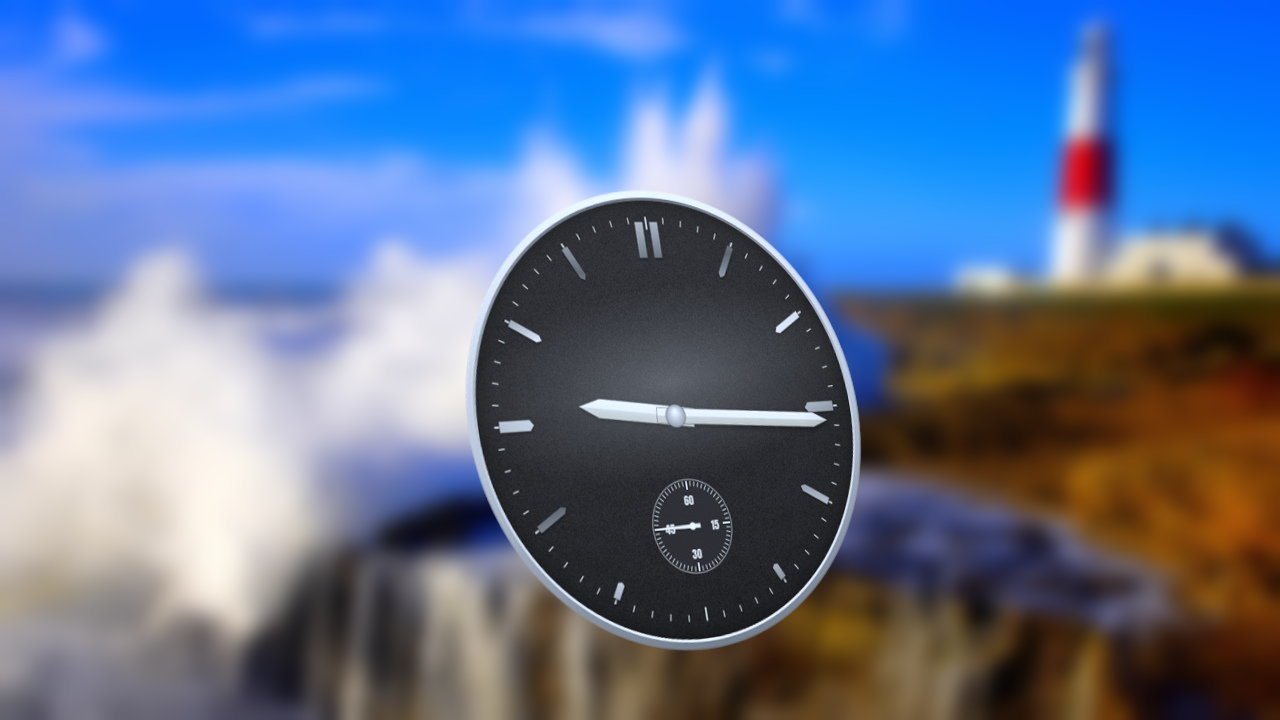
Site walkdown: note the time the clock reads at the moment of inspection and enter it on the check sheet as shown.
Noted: 9:15:45
